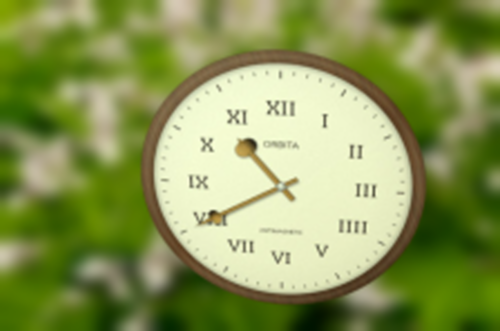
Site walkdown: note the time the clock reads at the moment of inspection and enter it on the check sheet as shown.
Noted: 10:40
